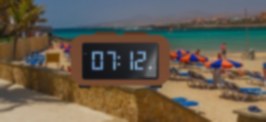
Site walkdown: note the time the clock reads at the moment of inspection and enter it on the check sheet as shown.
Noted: 7:12
